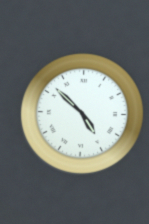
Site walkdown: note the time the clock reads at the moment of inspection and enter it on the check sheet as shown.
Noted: 4:52
